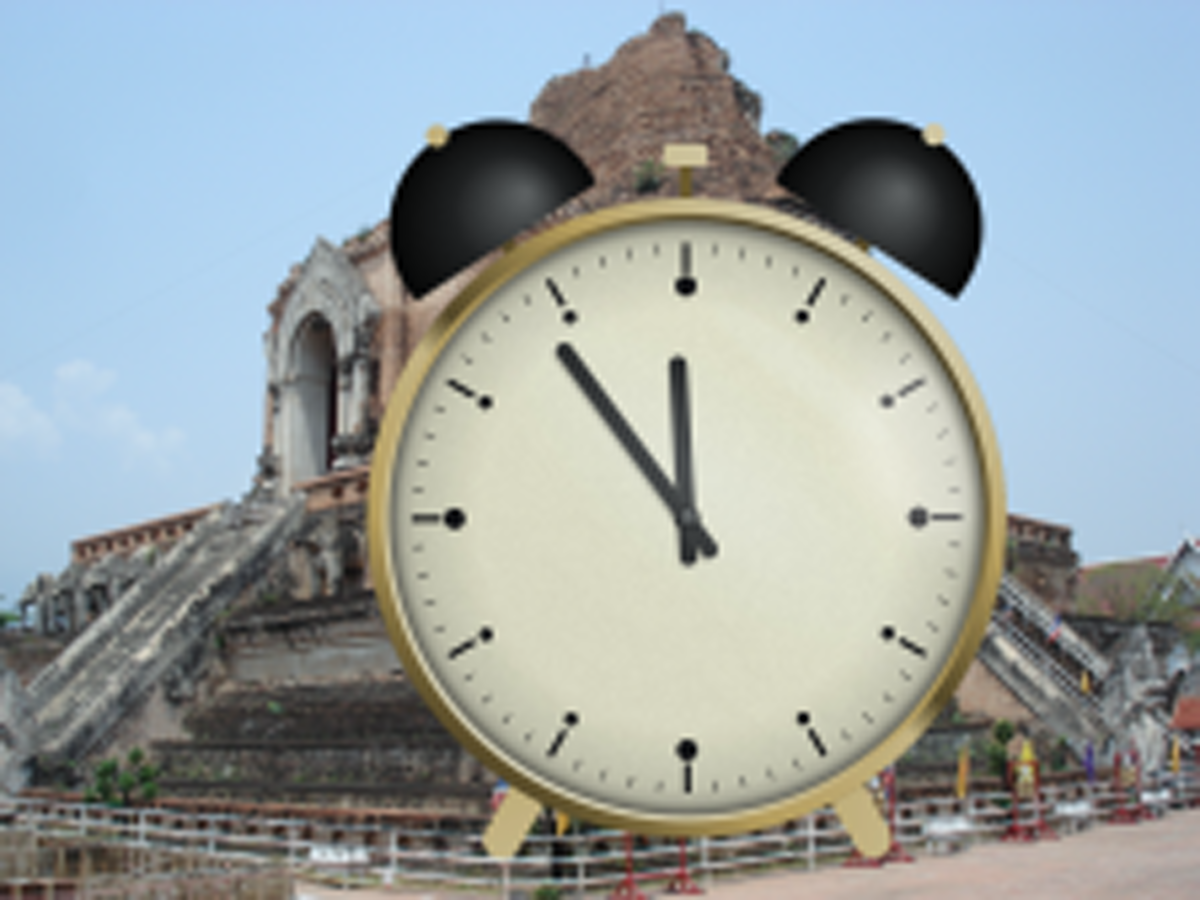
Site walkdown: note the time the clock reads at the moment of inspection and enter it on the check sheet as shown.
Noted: 11:54
